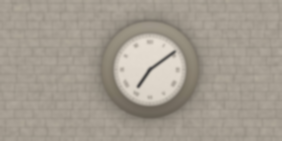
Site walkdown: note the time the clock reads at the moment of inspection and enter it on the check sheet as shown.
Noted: 7:09
